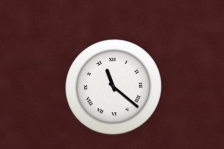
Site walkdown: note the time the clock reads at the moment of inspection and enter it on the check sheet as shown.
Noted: 11:22
